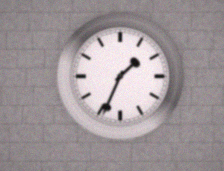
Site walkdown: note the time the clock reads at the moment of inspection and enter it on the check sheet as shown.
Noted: 1:34
